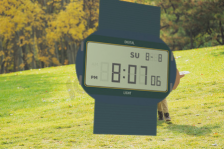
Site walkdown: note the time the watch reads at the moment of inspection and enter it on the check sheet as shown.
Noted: 8:07:06
